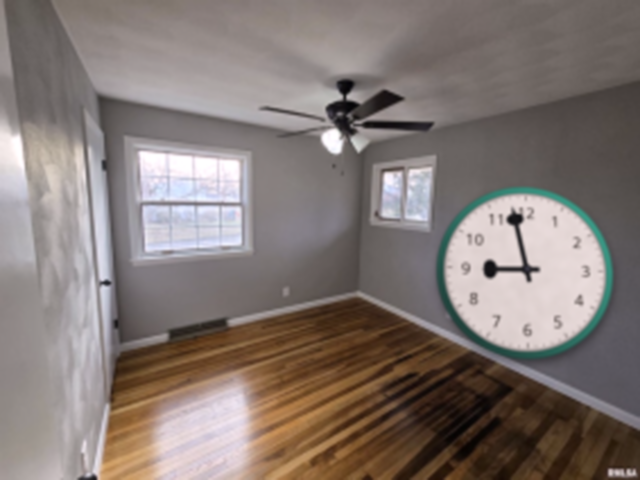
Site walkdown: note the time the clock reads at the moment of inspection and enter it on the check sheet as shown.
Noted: 8:58
